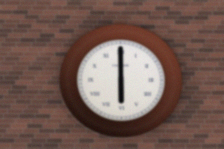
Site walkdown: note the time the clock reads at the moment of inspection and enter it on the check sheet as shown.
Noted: 6:00
